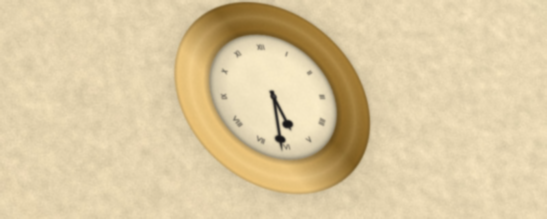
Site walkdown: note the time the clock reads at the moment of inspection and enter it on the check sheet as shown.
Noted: 5:31
